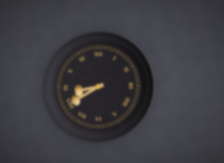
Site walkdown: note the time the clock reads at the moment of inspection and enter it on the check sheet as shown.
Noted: 8:40
